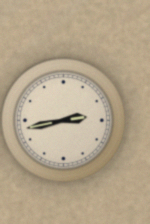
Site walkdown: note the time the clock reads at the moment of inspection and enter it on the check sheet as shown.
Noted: 2:43
